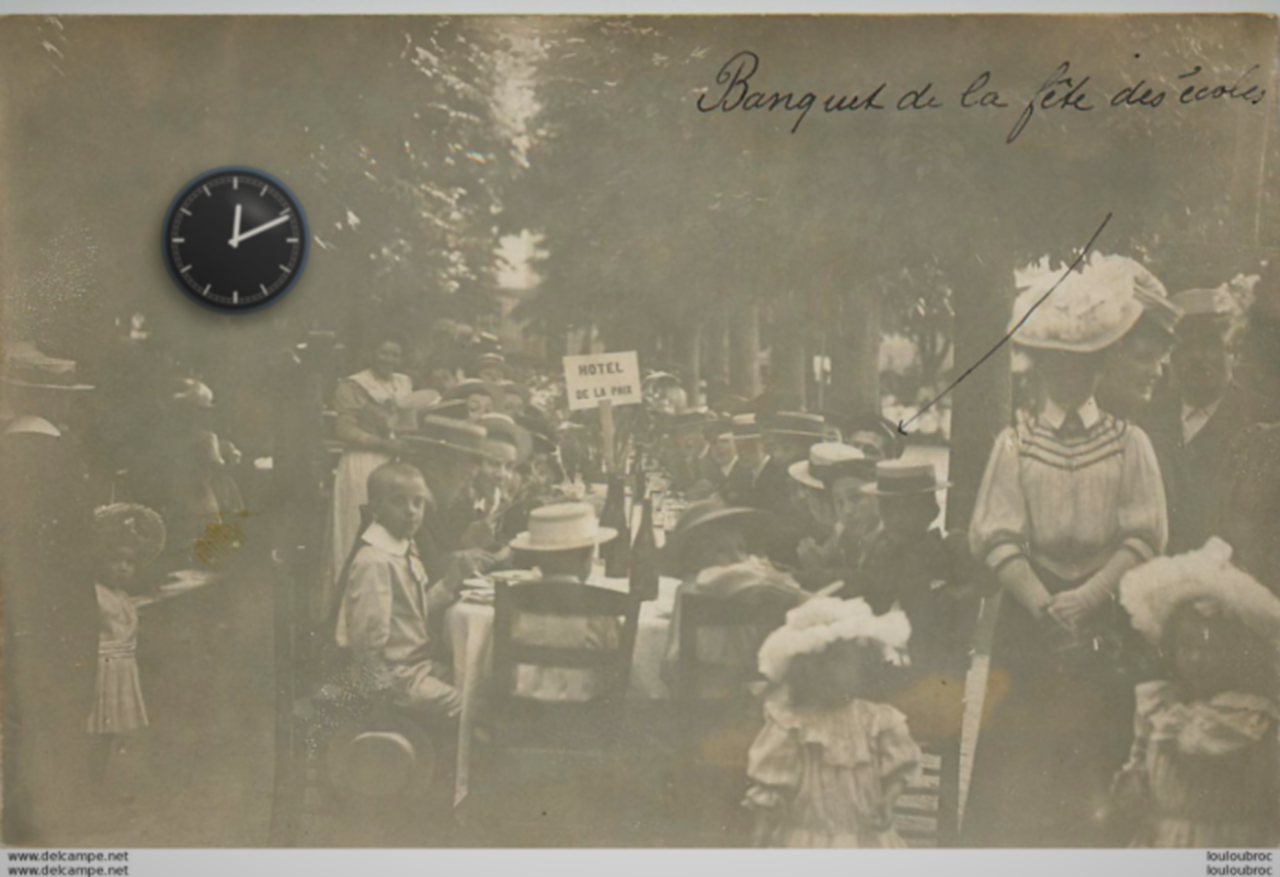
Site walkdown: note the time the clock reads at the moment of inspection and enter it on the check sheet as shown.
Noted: 12:11
